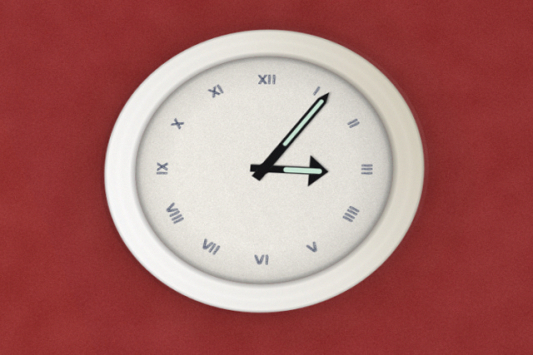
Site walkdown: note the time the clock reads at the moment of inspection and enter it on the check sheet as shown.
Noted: 3:06
